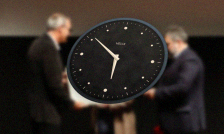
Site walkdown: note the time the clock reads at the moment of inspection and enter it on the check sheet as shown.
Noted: 5:51
